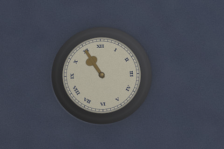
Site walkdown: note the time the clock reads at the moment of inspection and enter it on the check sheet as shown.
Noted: 10:55
